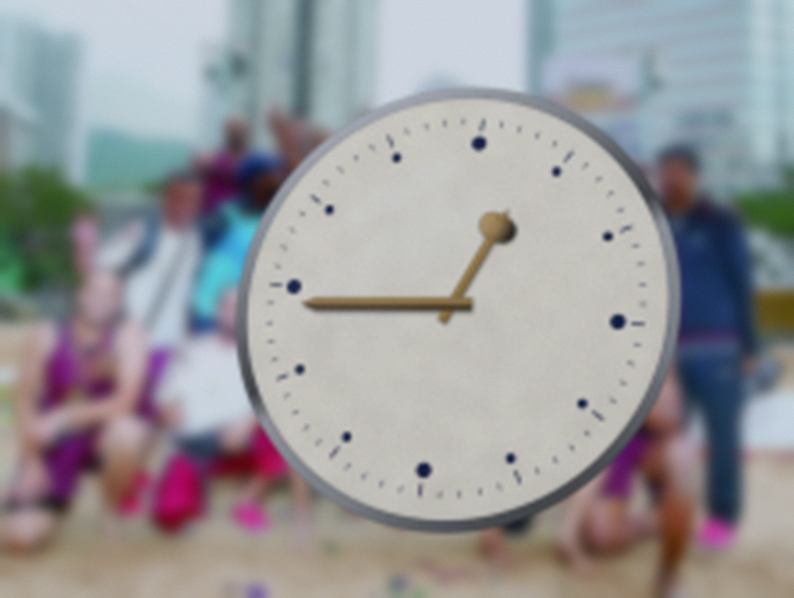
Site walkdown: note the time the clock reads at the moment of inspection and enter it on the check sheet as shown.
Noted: 12:44
